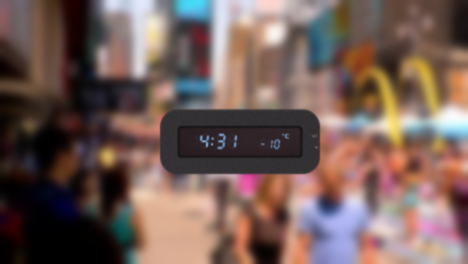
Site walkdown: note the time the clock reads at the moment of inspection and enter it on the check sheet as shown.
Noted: 4:31
